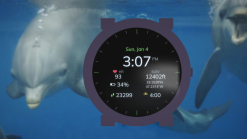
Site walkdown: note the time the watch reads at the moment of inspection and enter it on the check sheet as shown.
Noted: 3:07
